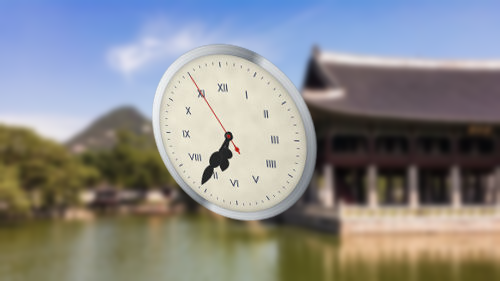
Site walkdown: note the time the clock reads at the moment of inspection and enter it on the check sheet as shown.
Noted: 6:35:55
